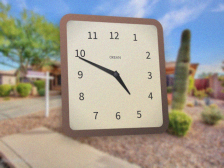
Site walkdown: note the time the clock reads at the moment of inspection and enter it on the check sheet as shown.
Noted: 4:49
